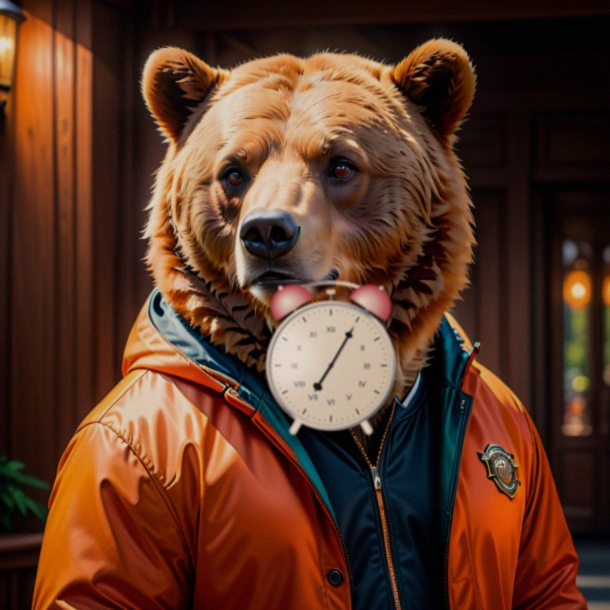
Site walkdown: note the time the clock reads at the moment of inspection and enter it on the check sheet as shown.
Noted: 7:05
